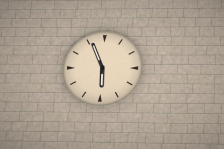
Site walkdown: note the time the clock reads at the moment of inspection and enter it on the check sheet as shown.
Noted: 5:56
